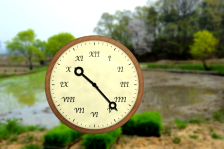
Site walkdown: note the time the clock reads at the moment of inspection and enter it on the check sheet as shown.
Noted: 10:23
